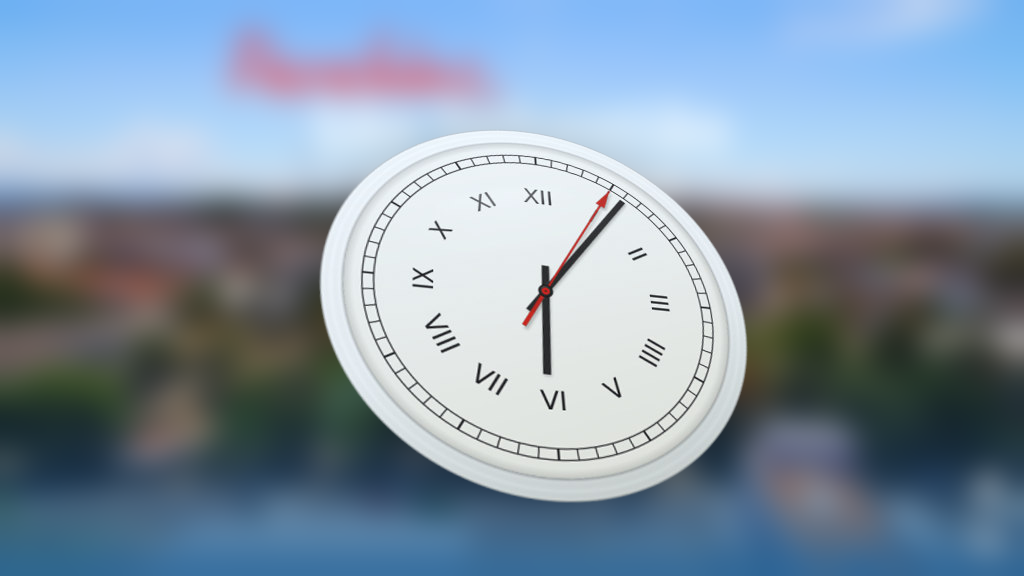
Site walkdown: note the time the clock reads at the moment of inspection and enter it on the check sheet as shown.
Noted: 6:06:05
